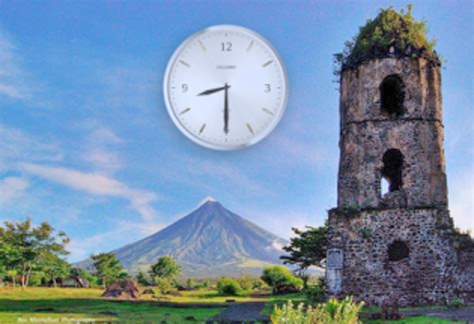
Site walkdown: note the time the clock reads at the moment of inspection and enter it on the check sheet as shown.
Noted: 8:30
